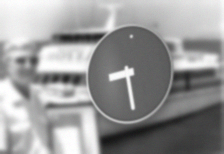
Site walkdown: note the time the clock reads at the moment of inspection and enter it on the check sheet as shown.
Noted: 8:27
